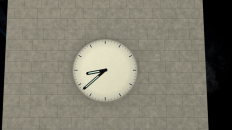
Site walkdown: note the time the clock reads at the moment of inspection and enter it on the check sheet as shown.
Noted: 8:38
